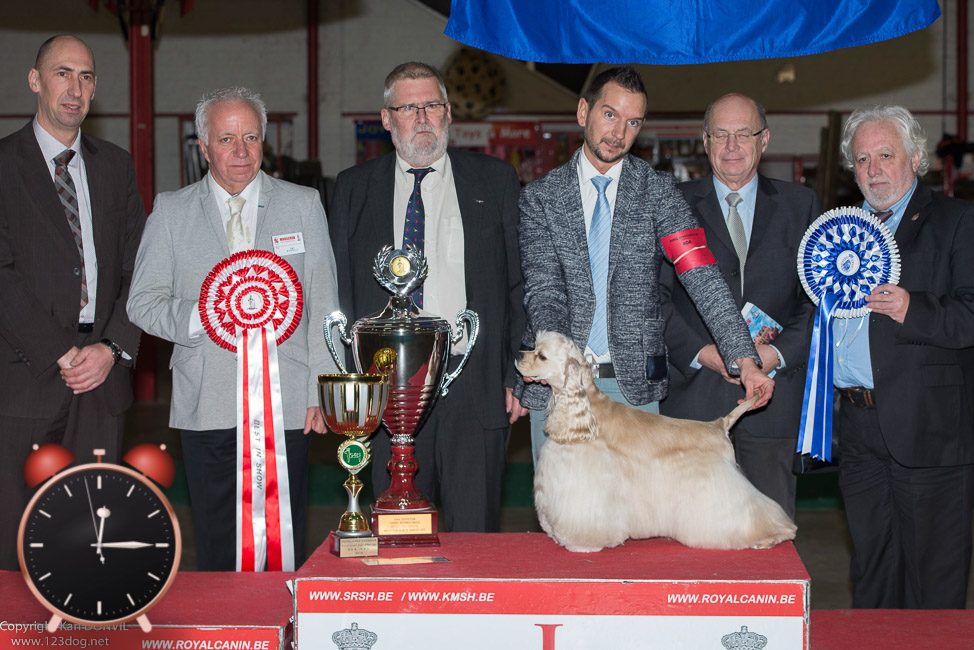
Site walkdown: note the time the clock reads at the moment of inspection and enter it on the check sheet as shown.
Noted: 12:14:58
